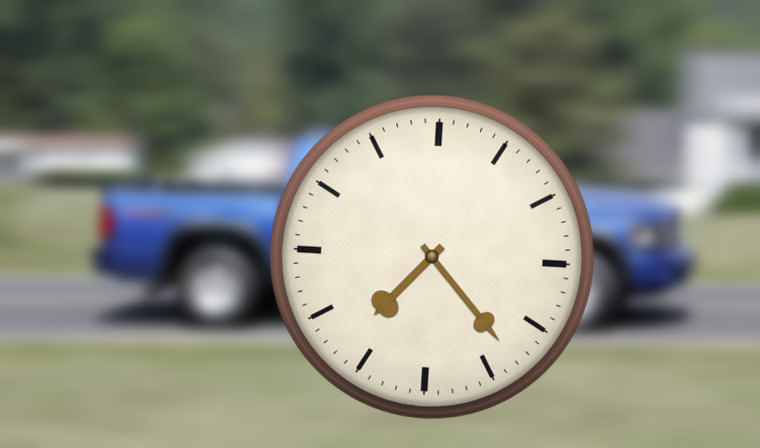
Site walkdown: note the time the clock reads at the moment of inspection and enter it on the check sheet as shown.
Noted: 7:23
